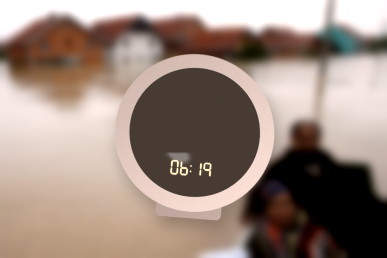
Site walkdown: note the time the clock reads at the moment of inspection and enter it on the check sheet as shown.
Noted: 6:19
